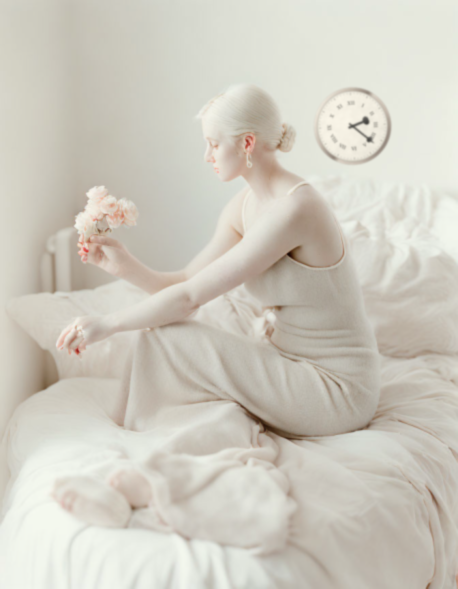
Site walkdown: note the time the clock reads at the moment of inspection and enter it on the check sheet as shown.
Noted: 2:22
